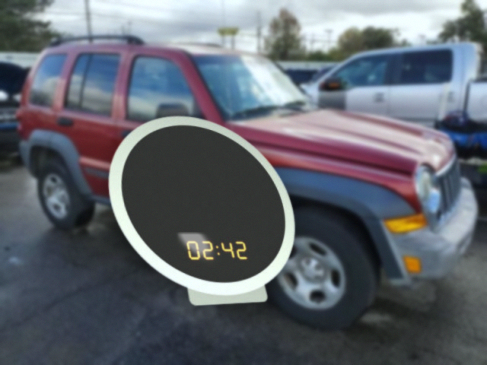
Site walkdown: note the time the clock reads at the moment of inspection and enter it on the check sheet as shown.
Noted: 2:42
